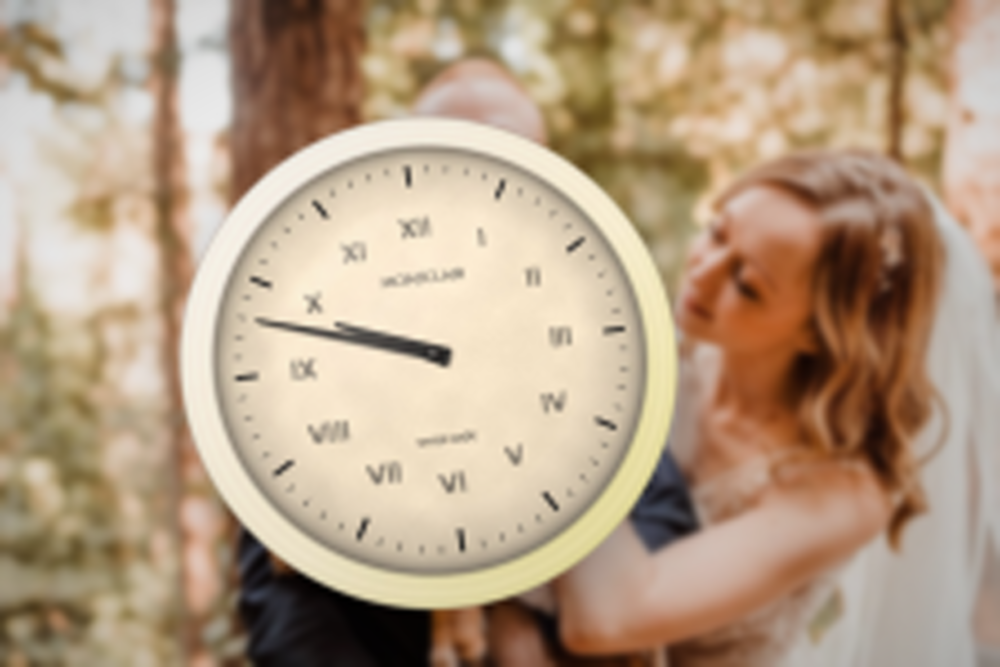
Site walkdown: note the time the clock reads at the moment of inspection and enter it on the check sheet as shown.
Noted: 9:48
